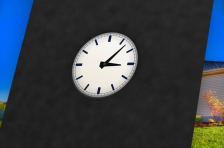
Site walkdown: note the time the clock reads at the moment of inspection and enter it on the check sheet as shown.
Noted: 3:07
